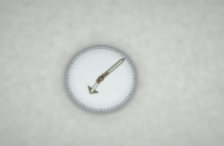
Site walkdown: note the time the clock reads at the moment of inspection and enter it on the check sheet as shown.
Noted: 7:08
